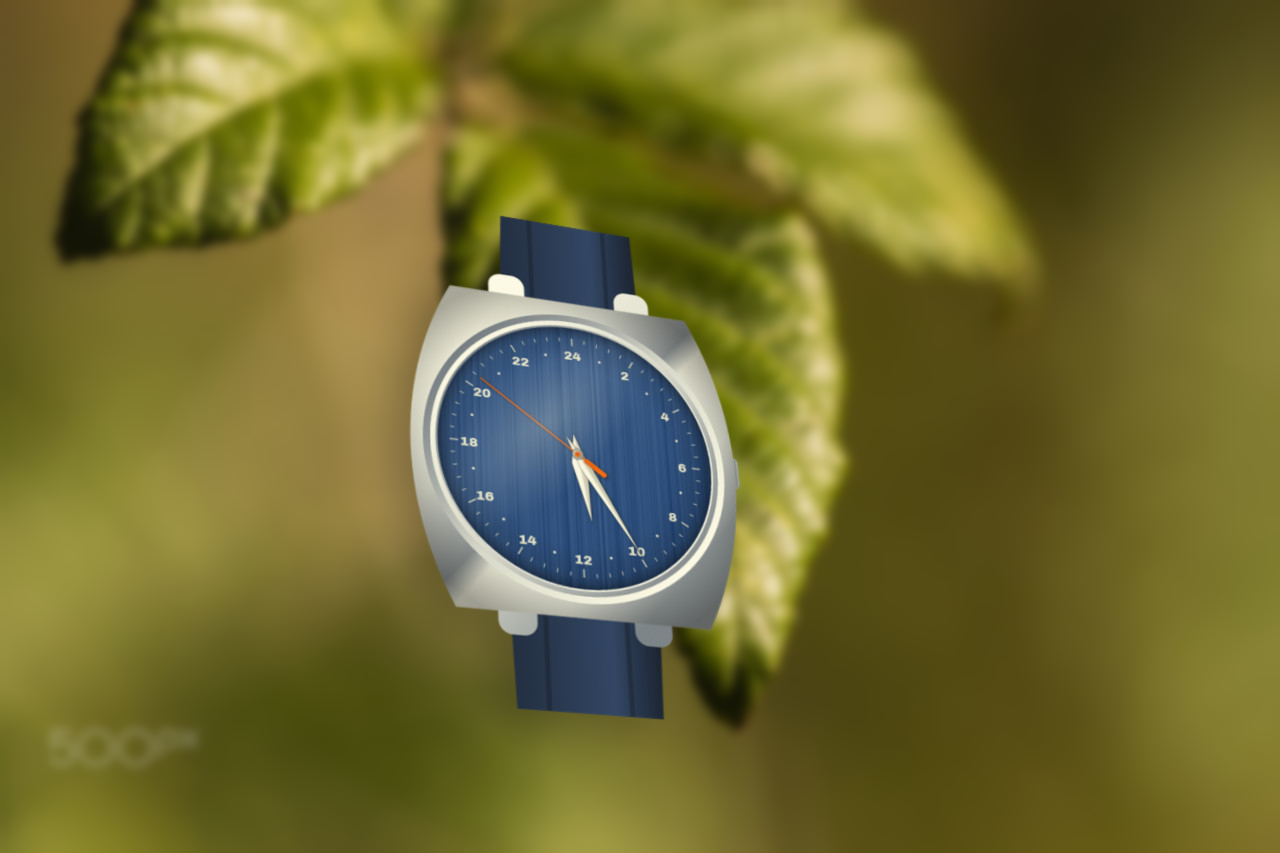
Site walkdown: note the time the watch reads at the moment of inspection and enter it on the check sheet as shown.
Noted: 11:24:51
